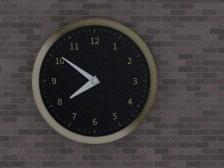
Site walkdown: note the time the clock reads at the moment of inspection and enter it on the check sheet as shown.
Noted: 7:51
